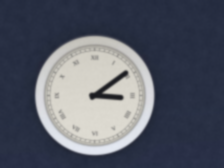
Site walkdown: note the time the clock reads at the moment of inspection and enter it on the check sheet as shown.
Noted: 3:09
